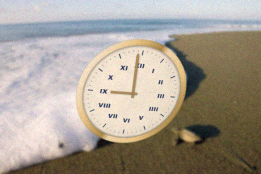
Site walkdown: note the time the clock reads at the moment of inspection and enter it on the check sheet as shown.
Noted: 8:59
